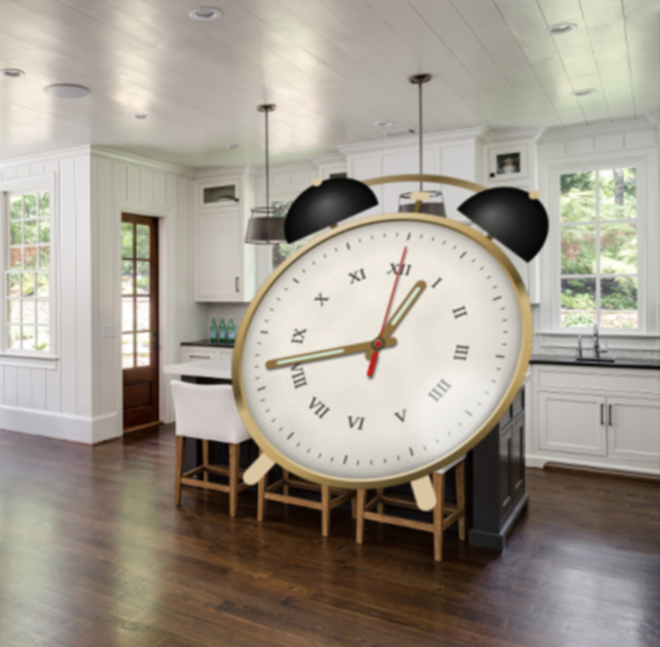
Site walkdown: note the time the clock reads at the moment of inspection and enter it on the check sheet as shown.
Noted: 12:42:00
